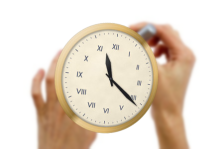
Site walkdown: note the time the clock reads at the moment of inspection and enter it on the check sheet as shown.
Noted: 11:21
